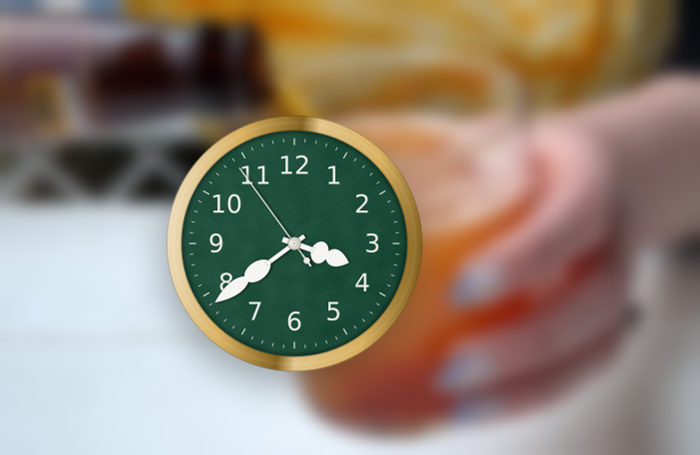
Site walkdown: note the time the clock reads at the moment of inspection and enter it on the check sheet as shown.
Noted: 3:38:54
